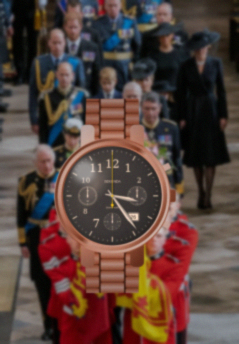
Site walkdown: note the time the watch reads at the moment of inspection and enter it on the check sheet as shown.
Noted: 3:24
